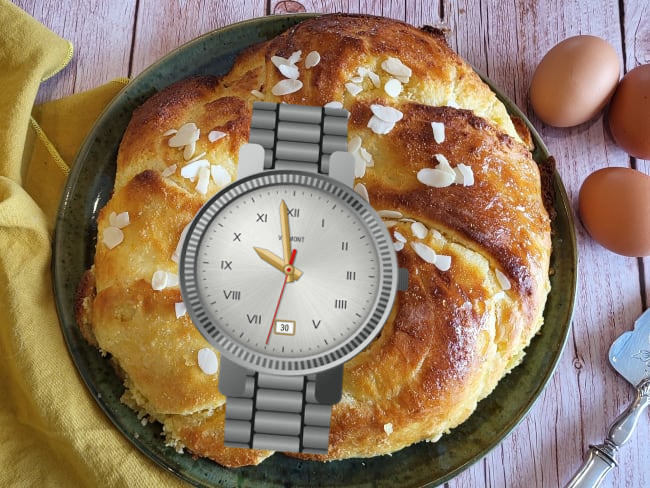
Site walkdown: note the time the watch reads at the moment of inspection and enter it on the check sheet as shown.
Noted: 9:58:32
